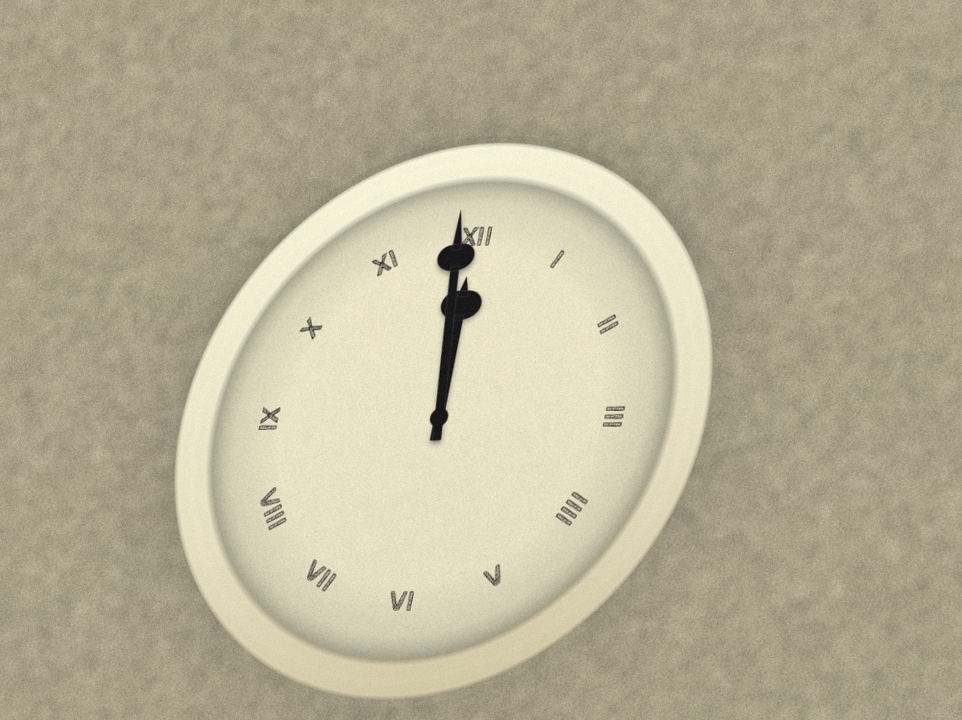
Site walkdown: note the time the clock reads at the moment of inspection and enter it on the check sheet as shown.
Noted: 11:59
